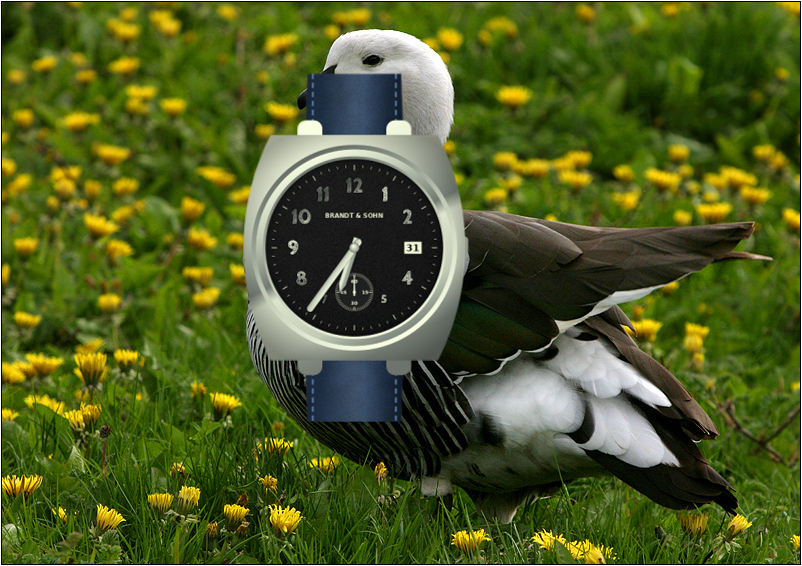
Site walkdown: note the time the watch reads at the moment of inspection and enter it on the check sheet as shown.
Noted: 6:36
